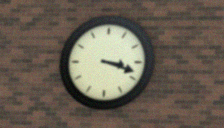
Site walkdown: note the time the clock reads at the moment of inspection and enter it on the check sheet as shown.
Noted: 3:18
